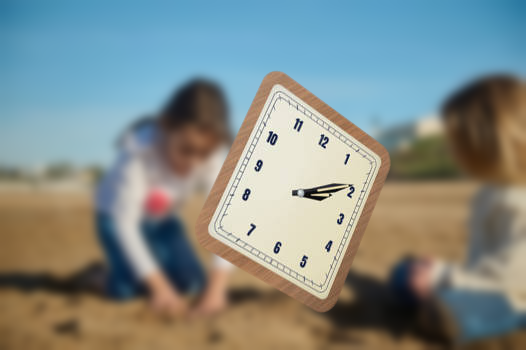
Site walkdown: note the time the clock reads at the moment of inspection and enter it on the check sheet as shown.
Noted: 2:09
